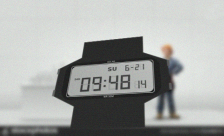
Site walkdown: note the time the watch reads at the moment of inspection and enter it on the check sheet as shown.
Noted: 9:48:14
